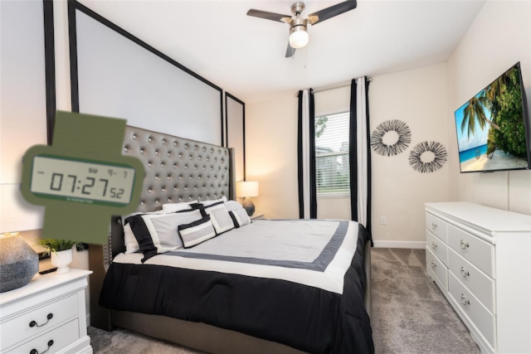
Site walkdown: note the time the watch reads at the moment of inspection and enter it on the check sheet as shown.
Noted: 7:27
